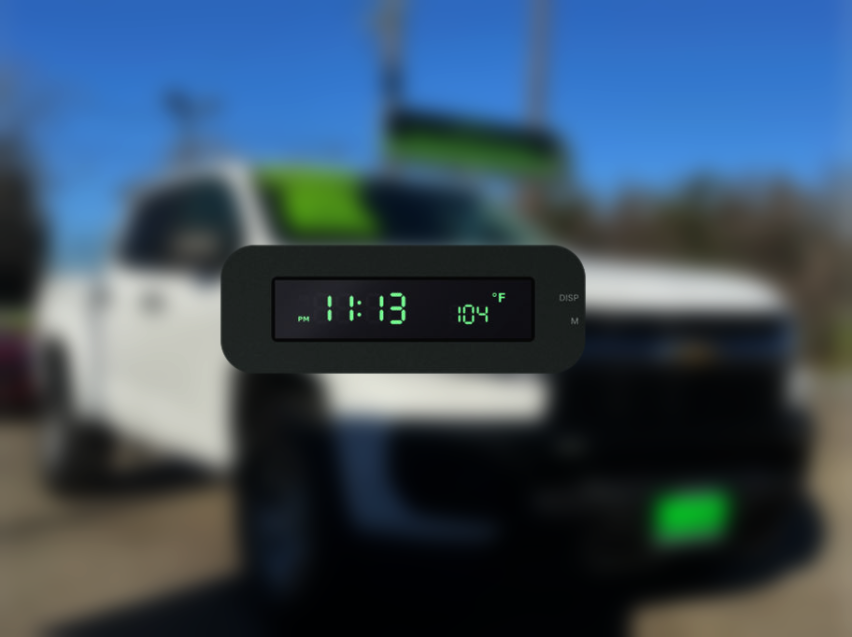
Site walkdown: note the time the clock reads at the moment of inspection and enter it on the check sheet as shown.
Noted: 11:13
